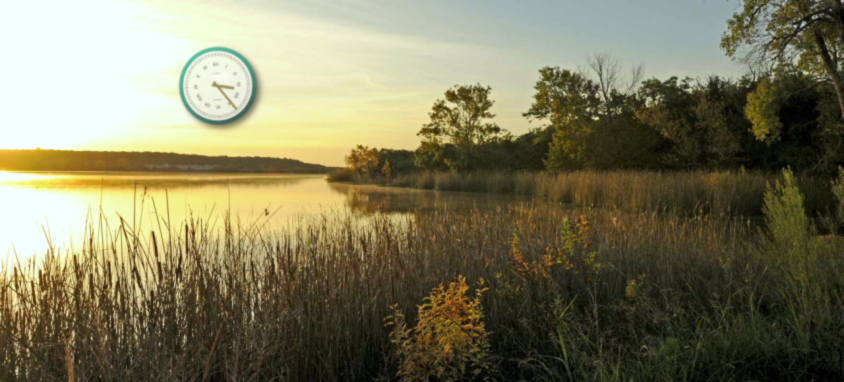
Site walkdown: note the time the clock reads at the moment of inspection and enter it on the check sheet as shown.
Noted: 3:24
